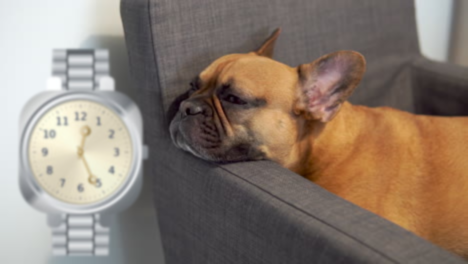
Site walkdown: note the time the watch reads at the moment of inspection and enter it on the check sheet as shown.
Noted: 12:26
